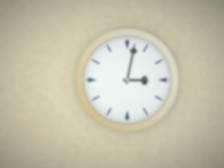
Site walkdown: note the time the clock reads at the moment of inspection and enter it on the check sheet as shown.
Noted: 3:02
